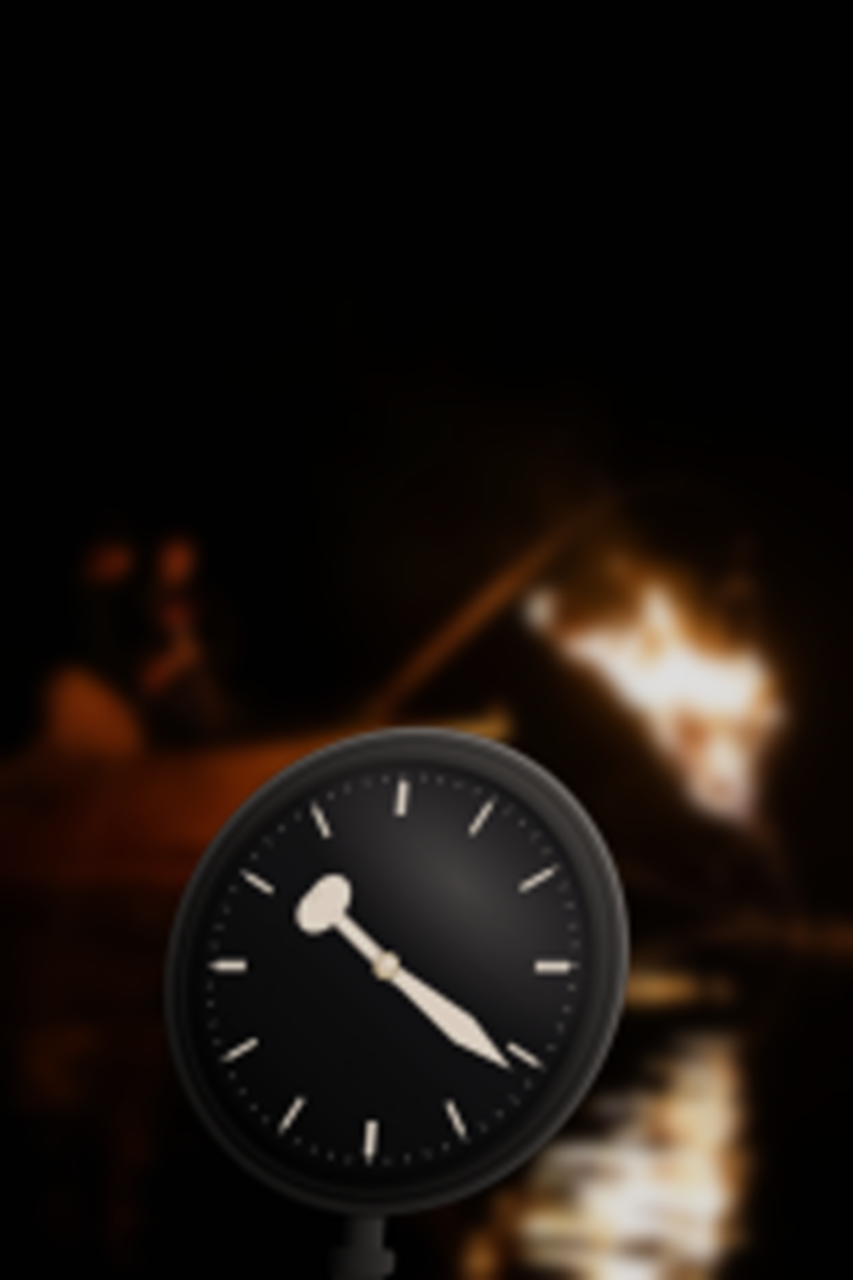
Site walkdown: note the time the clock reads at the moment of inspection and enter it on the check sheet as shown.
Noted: 10:21
